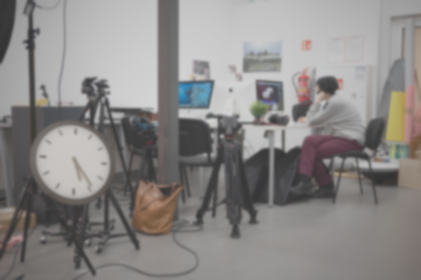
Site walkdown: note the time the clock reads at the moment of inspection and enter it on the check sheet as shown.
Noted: 5:24
